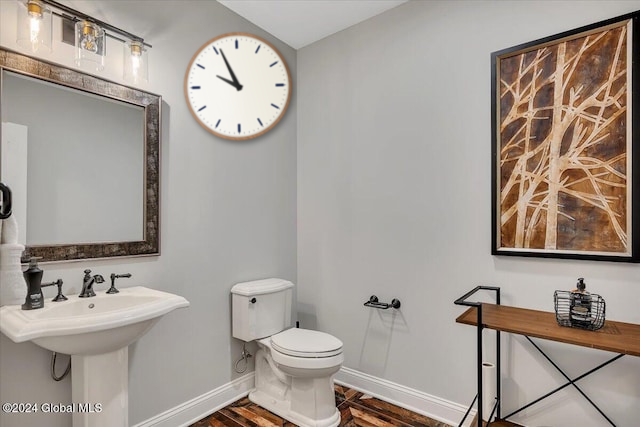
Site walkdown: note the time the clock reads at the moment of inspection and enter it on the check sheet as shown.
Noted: 9:56
